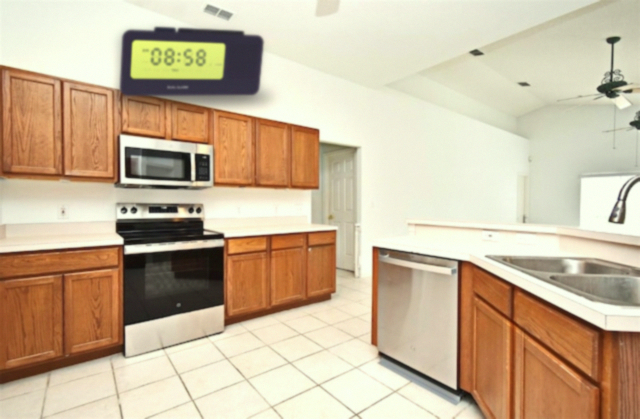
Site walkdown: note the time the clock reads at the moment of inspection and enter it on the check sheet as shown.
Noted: 8:58
